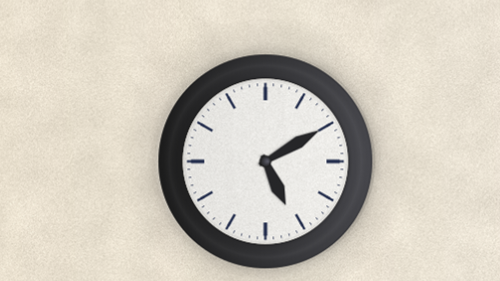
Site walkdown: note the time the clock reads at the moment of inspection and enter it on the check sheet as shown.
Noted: 5:10
